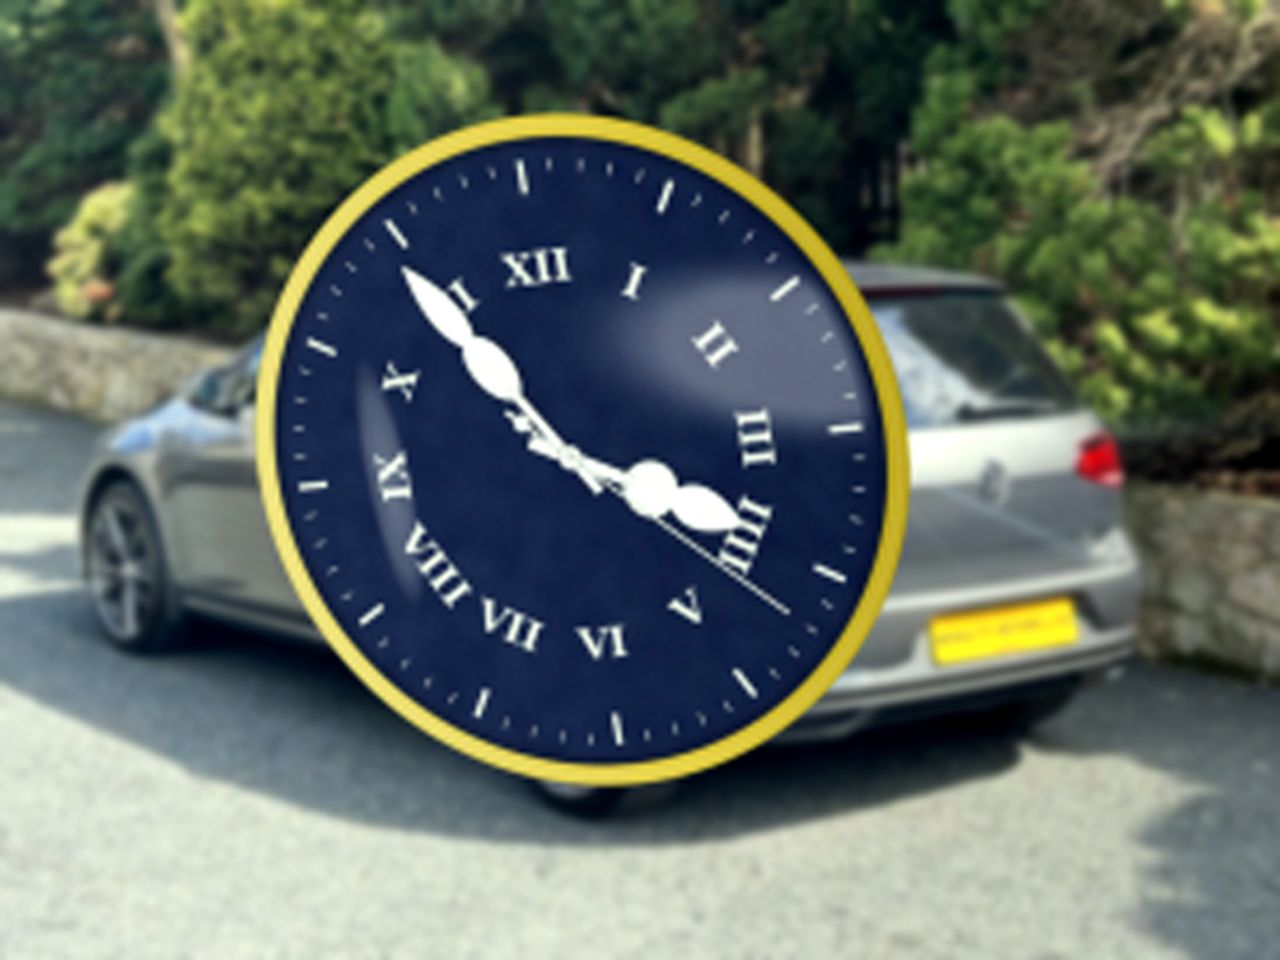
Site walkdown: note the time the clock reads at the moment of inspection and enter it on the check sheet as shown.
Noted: 3:54:22
